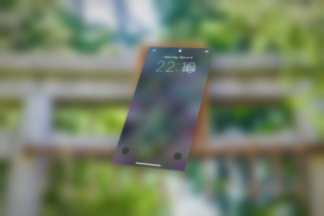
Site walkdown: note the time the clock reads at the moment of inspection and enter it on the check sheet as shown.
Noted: 22:10
